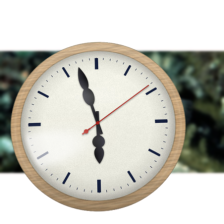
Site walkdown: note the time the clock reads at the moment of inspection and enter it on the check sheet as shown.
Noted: 5:57:09
